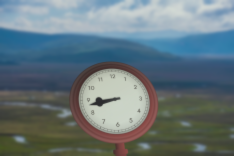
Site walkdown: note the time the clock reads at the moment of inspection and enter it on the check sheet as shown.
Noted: 8:43
